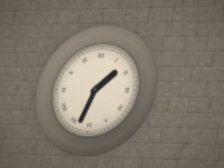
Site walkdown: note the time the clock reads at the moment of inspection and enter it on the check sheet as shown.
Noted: 1:33
